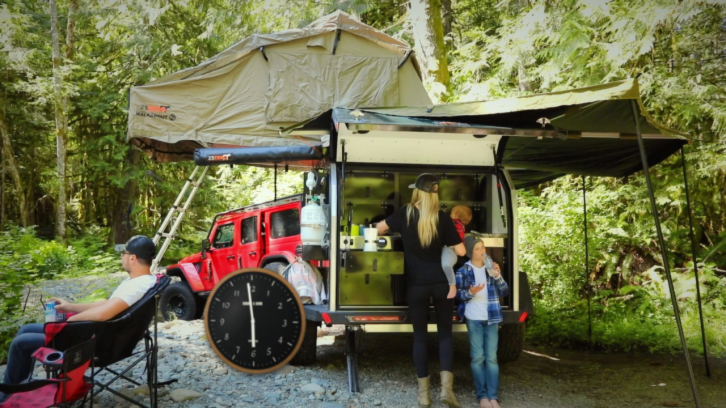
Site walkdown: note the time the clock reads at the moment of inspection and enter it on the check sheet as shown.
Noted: 5:59
